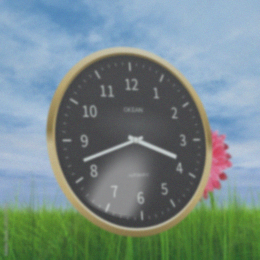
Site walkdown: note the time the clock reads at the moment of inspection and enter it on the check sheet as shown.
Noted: 3:42
